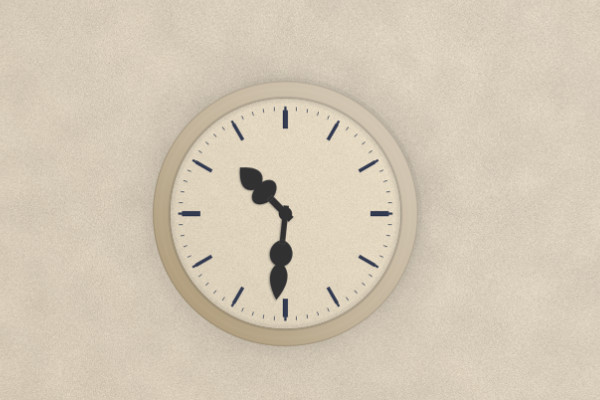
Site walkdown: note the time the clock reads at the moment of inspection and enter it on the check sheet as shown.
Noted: 10:31
